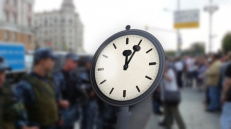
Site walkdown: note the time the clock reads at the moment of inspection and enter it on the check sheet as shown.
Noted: 12:05
